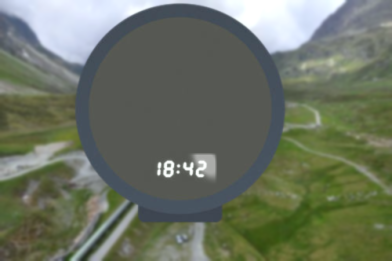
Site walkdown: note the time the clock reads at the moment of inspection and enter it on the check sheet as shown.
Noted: 18:42
